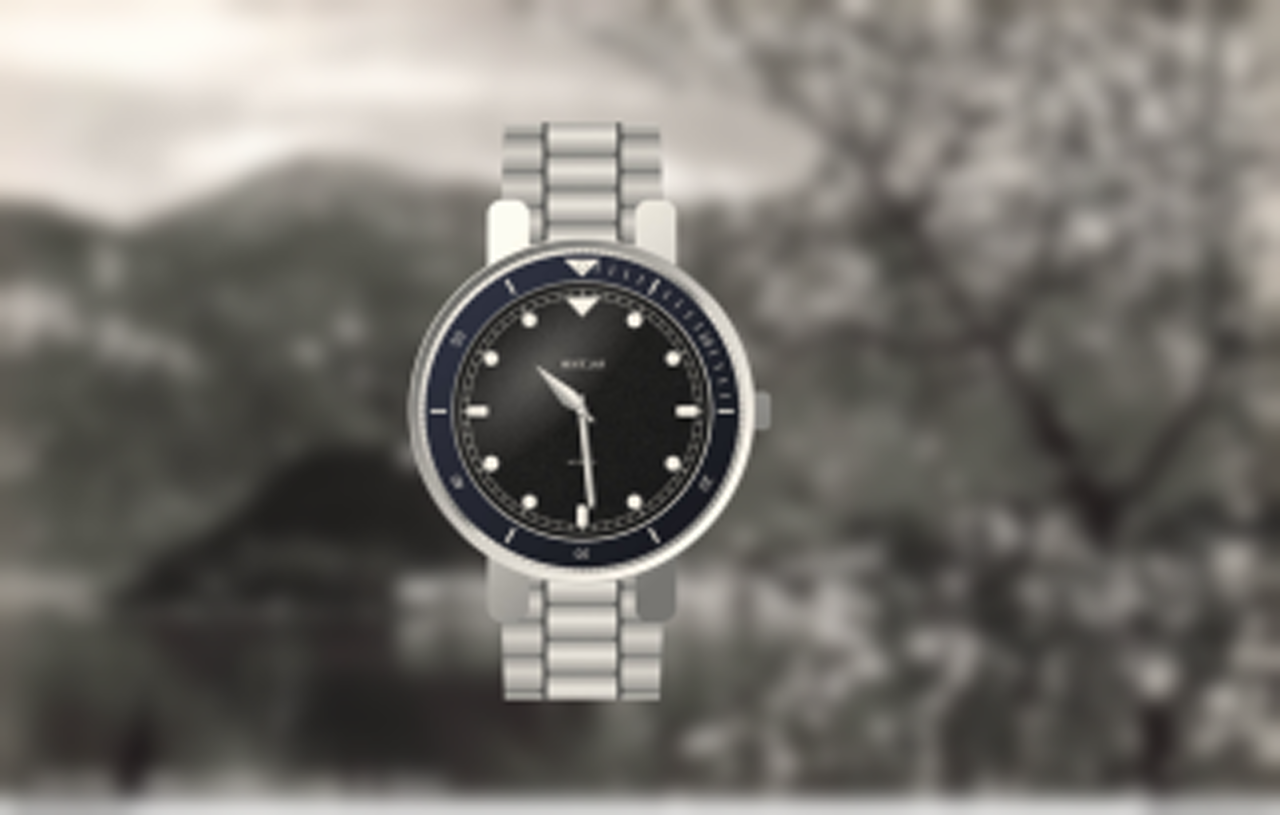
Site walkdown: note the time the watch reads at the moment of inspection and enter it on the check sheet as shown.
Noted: 10:29
